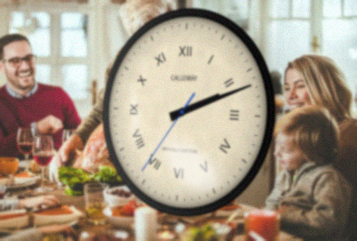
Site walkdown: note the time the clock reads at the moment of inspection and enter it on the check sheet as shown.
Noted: 2:11:36
